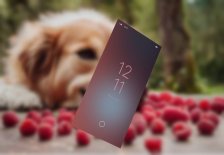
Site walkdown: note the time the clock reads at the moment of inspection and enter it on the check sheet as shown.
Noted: 12:11
